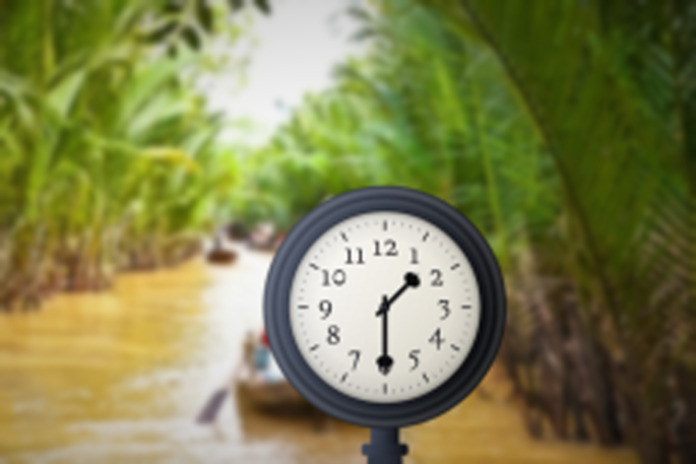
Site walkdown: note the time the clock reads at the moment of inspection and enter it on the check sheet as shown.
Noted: 1:30
